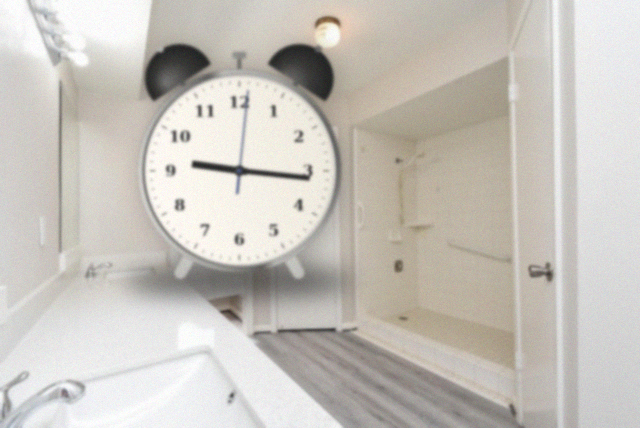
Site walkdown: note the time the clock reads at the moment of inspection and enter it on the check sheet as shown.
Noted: 9:16:01
